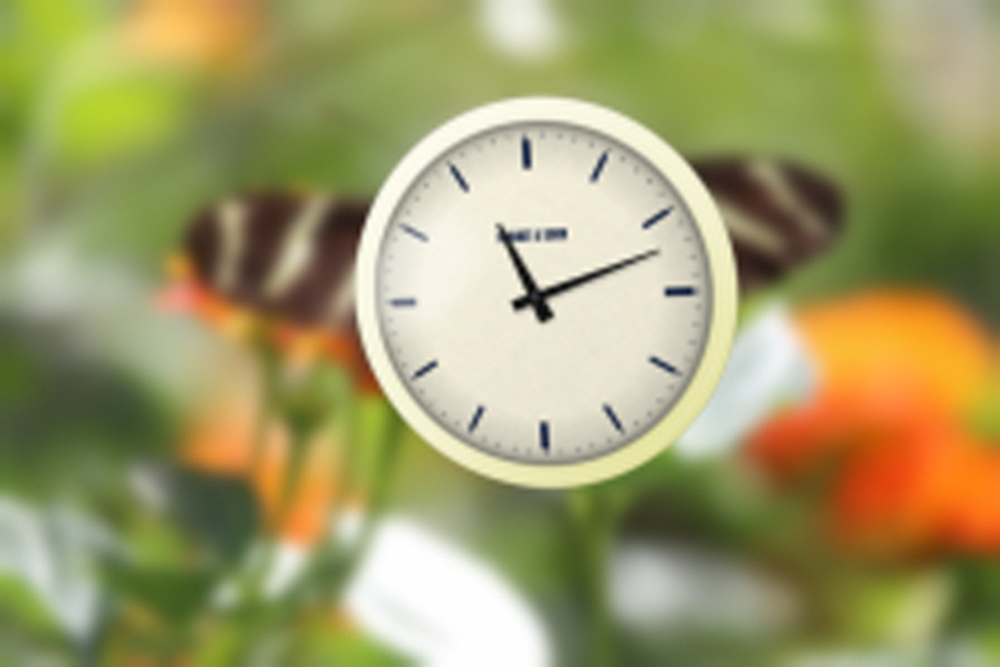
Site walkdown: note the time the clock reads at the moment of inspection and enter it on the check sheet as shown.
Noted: 11:12
